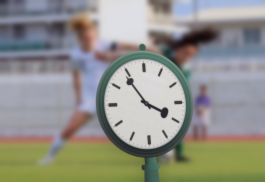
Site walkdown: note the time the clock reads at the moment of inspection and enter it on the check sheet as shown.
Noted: 3:54
